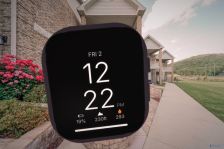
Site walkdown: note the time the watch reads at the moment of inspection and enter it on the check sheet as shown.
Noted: 12:22
